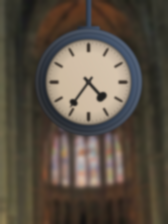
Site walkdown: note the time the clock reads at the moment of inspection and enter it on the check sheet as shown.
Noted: 4:36
